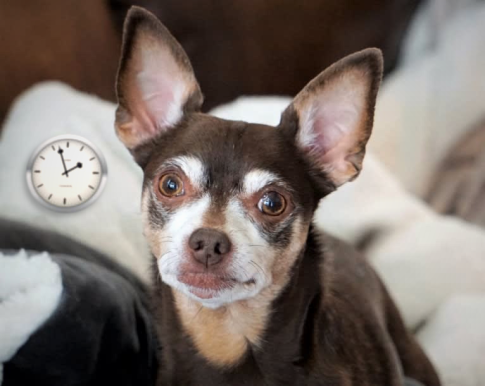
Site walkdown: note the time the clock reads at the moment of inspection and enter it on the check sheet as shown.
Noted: 1:57
